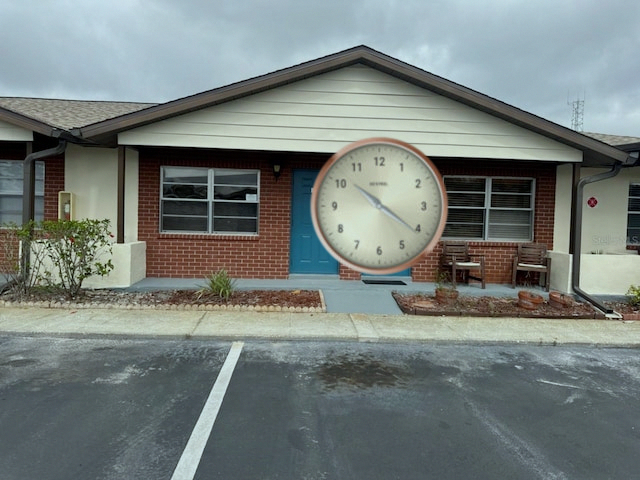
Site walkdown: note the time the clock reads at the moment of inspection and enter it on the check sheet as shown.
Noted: 10:21
